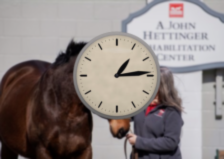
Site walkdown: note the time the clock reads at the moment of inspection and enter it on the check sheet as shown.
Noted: 1:14
